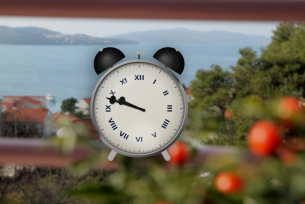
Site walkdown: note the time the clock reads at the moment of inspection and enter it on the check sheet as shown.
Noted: 9:48
